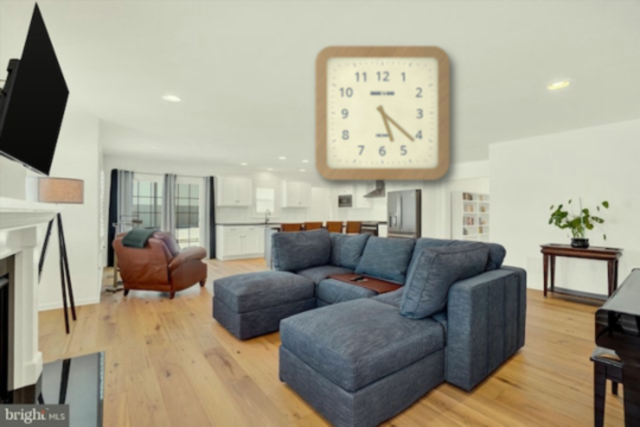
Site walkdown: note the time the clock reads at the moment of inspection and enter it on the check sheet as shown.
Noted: 5:22
